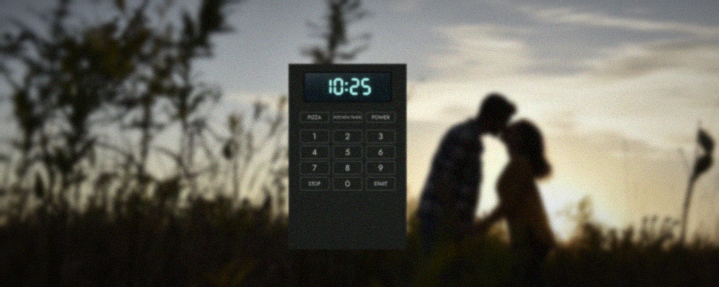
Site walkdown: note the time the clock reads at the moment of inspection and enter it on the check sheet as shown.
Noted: 10:25
